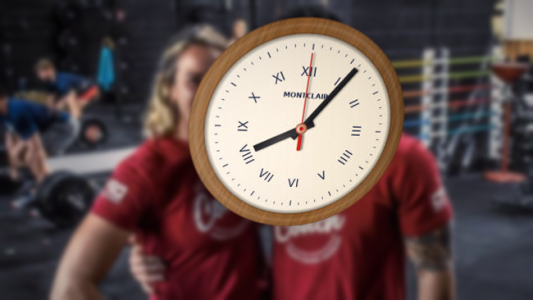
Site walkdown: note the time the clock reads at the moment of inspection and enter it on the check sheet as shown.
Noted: 8:06:00
